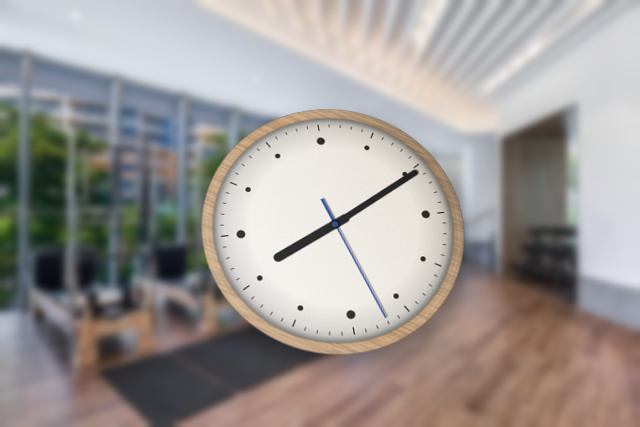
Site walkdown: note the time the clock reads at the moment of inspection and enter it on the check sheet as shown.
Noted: 8:10:27
